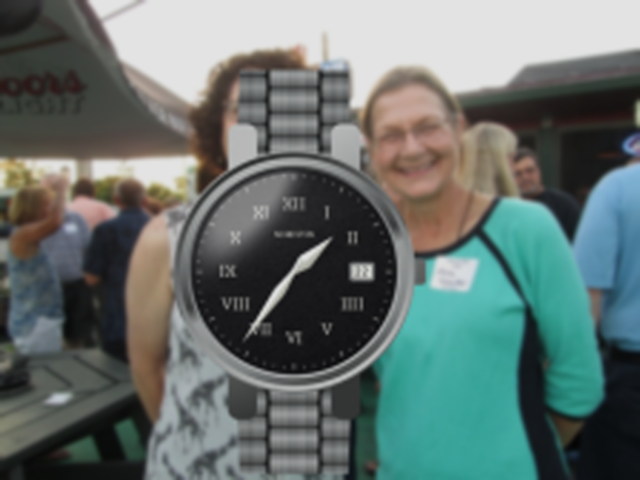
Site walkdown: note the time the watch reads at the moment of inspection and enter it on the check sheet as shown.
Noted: 1:36
